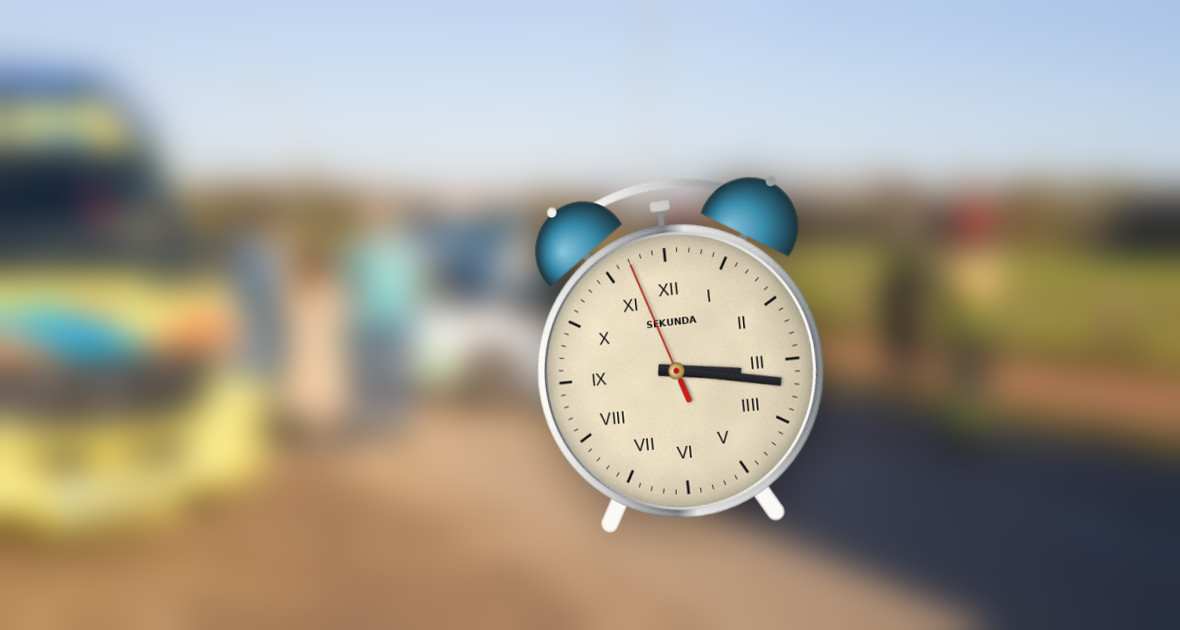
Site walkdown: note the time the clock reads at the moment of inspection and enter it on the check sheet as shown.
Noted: 3:16:57
